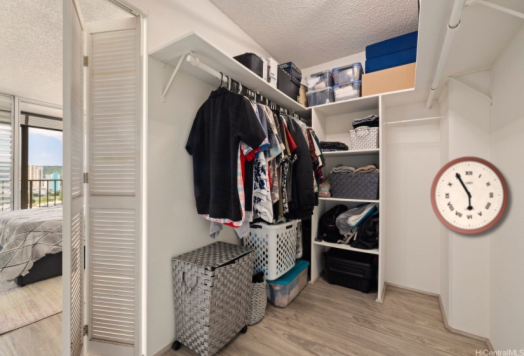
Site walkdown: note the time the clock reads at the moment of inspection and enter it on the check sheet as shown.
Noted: 5:55
